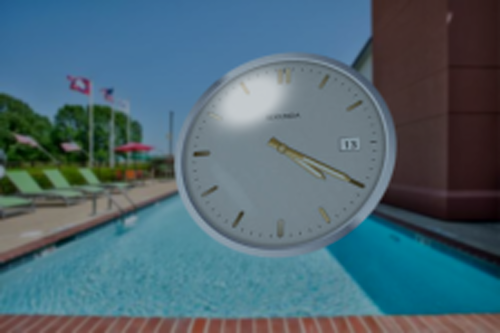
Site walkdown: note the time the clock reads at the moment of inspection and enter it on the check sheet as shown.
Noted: 4:20
